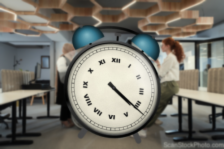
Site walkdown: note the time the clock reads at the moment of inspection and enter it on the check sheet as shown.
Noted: 4:21
